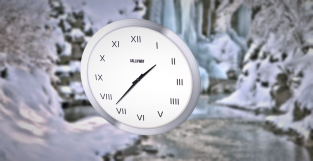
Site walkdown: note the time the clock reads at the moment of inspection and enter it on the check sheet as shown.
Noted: 1:37
